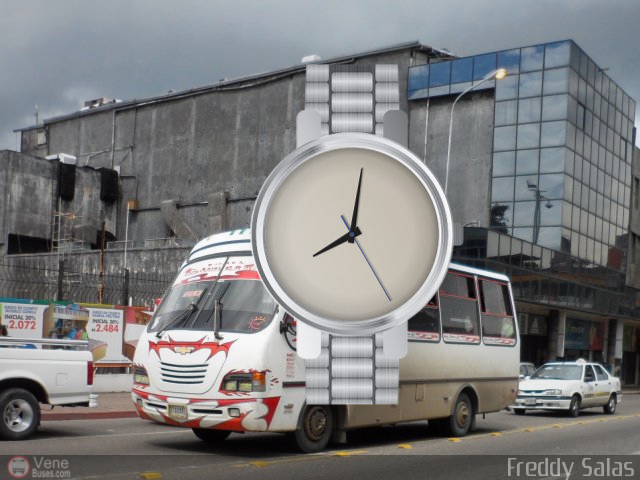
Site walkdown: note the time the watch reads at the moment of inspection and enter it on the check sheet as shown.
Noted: 8:01:25
